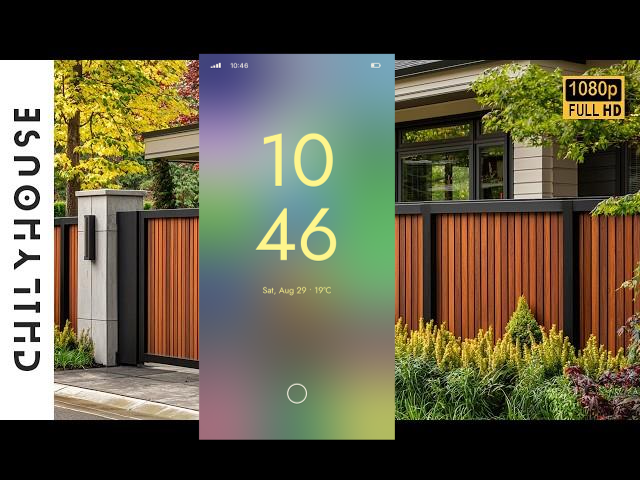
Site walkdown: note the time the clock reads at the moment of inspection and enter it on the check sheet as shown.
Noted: 10:46
